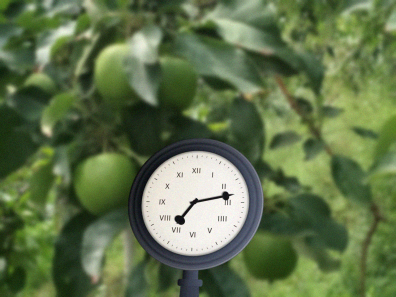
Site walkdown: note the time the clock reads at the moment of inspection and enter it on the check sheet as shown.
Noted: 7:13
